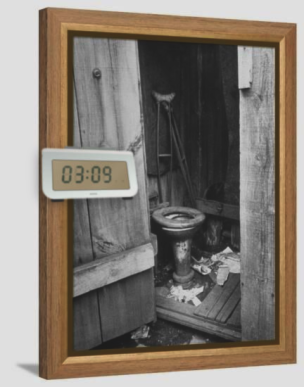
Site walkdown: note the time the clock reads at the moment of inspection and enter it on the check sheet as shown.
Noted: 3:09
